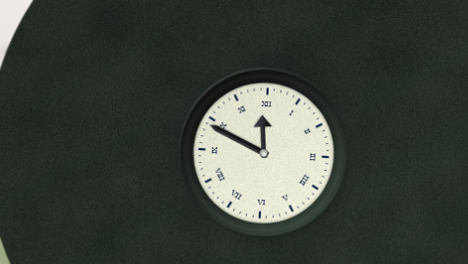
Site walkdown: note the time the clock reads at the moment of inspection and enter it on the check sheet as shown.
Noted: 11:49
